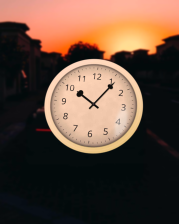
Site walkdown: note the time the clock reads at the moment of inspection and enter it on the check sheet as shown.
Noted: 10:06
